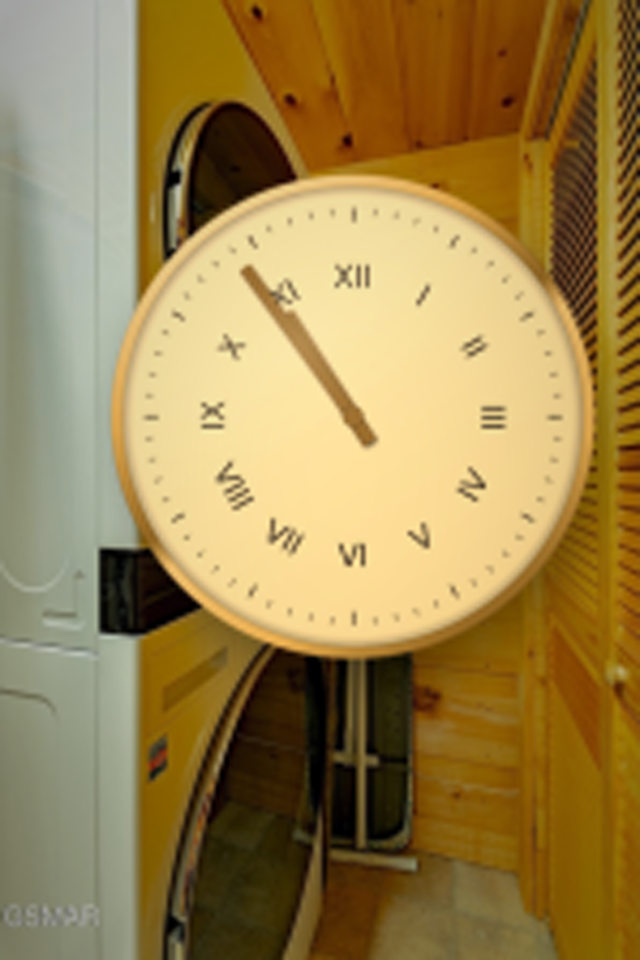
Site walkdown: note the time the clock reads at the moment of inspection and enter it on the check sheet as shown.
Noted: 10:54
